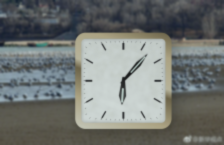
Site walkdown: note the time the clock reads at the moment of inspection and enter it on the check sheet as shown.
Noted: 6:07
